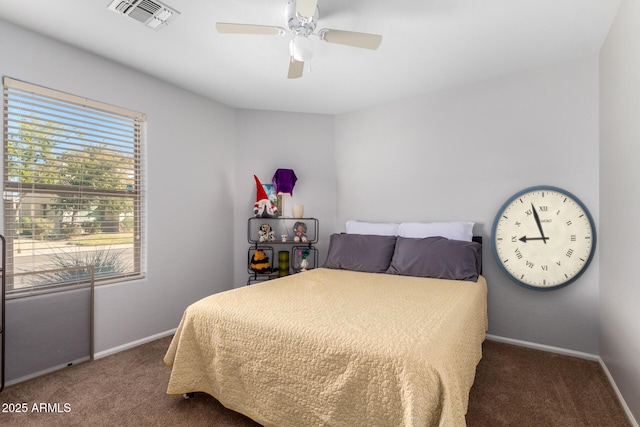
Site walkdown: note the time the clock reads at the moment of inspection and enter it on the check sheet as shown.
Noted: 8:57
